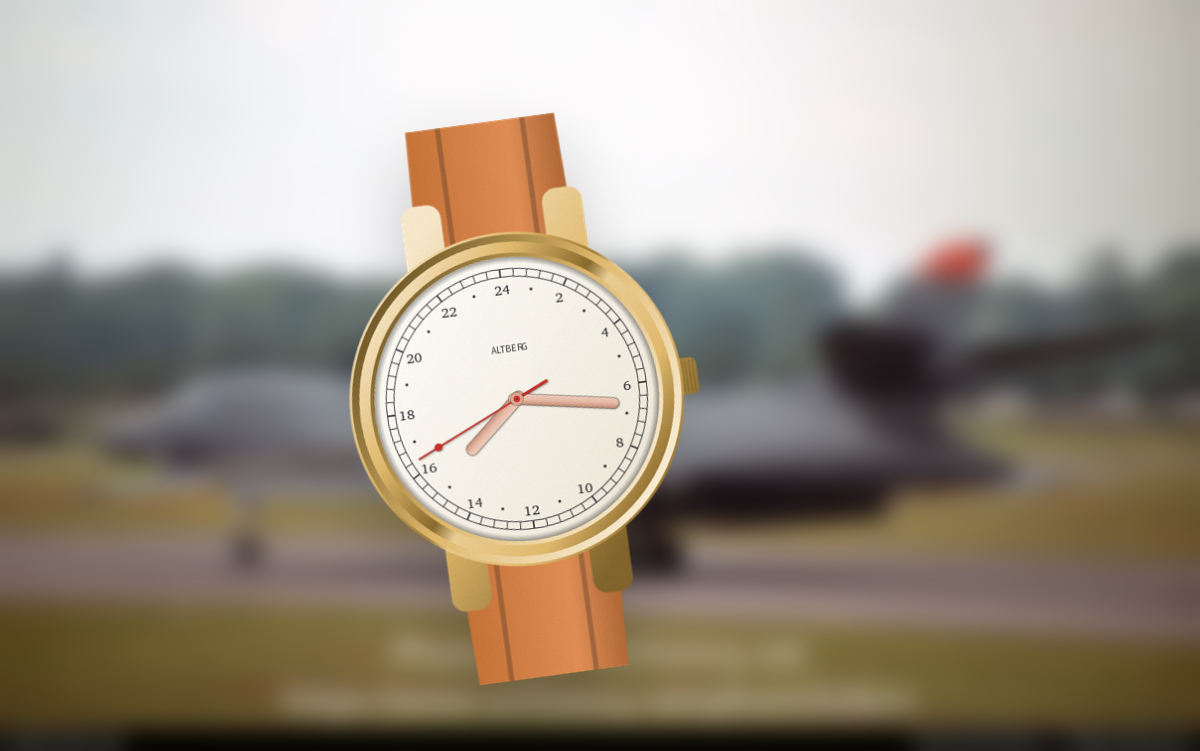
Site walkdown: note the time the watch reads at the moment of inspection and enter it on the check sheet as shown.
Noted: 15:16:41
